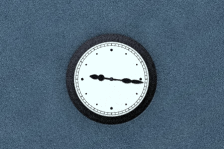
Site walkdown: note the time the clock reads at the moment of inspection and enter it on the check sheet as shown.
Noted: 9:16
